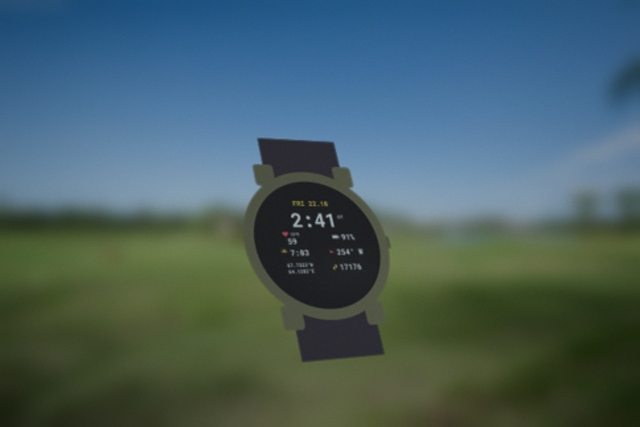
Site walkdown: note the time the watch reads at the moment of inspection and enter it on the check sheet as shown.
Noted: 2:41
